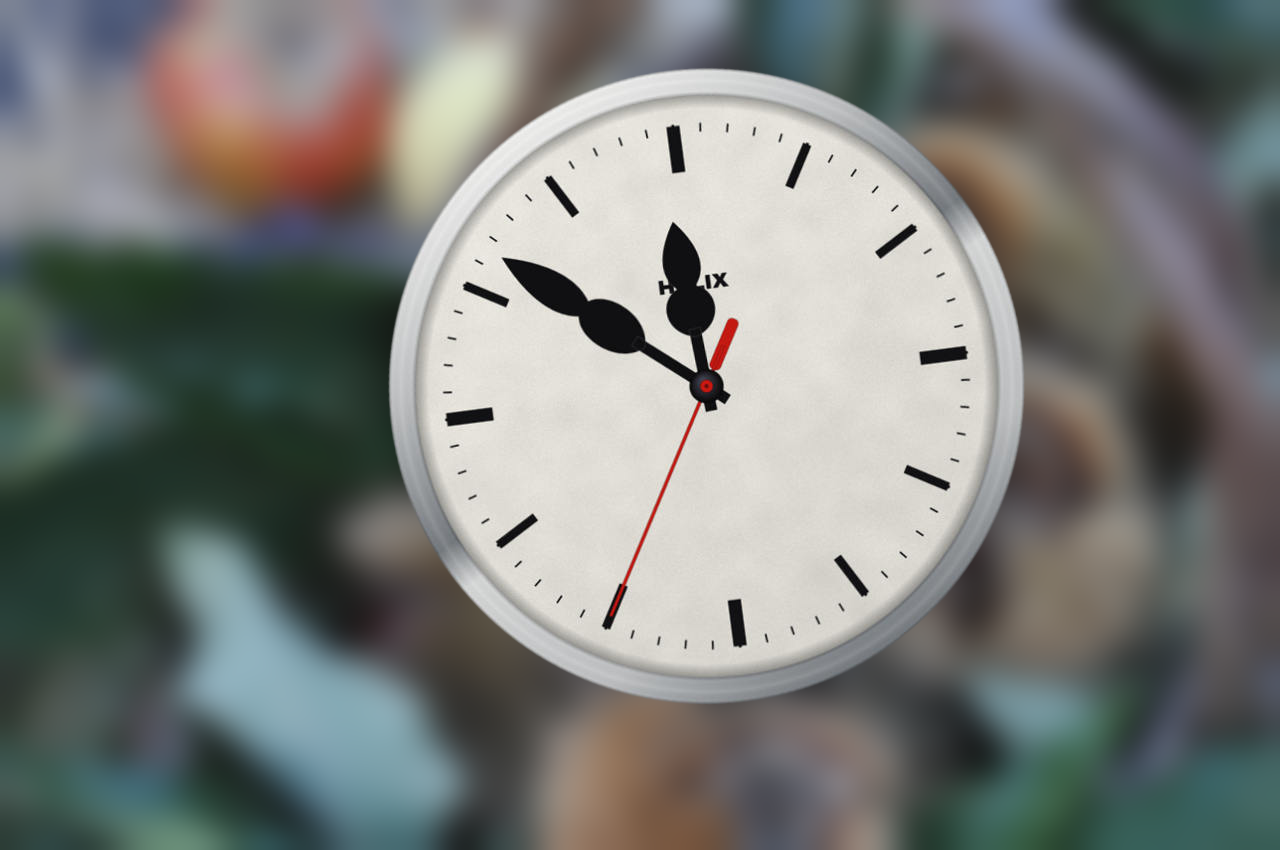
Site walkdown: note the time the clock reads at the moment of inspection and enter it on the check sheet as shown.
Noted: 11:51:35
